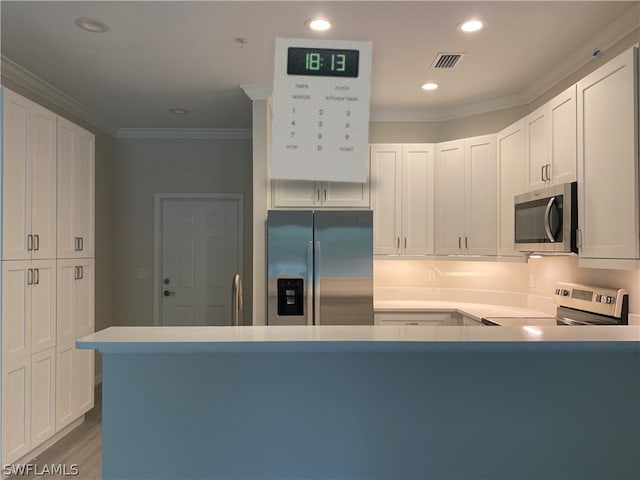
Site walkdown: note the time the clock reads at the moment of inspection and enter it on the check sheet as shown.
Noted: 18:13
